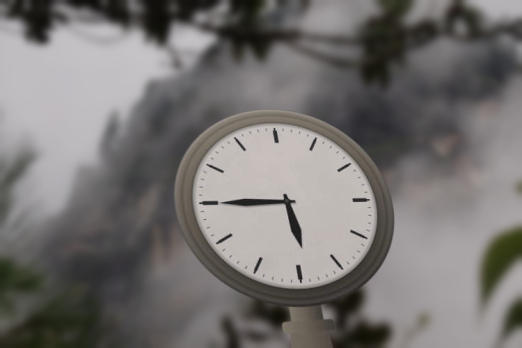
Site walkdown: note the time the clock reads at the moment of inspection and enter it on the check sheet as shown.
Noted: 5:45
